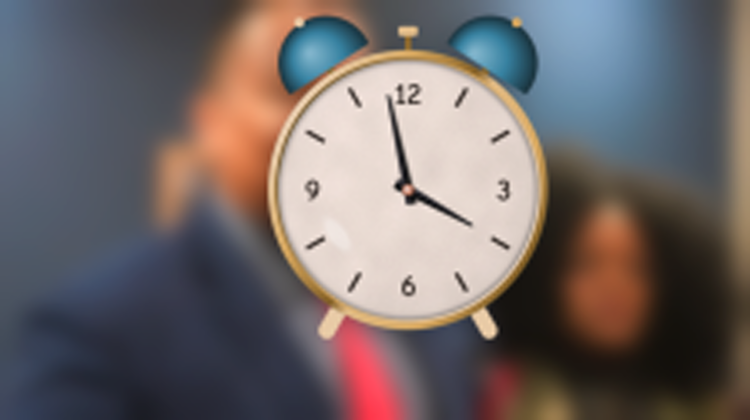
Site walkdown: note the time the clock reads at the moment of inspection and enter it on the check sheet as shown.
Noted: 3:58
